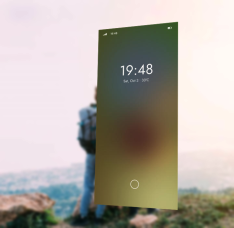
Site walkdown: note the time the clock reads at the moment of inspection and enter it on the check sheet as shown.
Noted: 19:48
